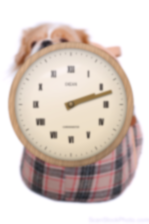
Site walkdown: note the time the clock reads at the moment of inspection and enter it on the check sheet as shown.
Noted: 2:12
